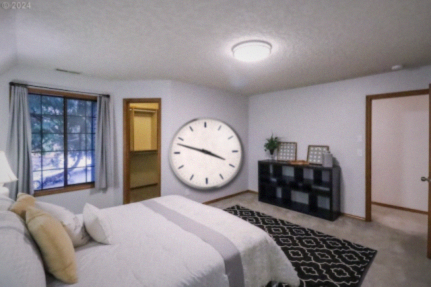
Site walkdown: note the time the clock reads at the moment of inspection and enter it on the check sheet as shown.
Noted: 3:48
